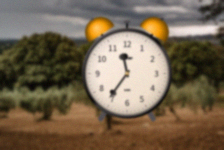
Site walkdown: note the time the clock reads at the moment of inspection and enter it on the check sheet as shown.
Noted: 11:36
